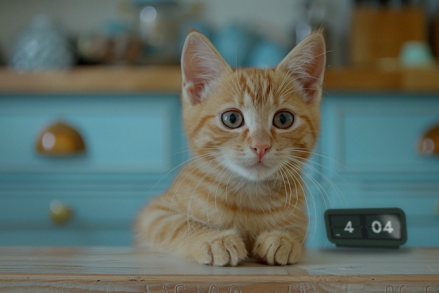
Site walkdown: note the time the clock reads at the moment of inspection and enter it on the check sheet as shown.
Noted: 4:04
